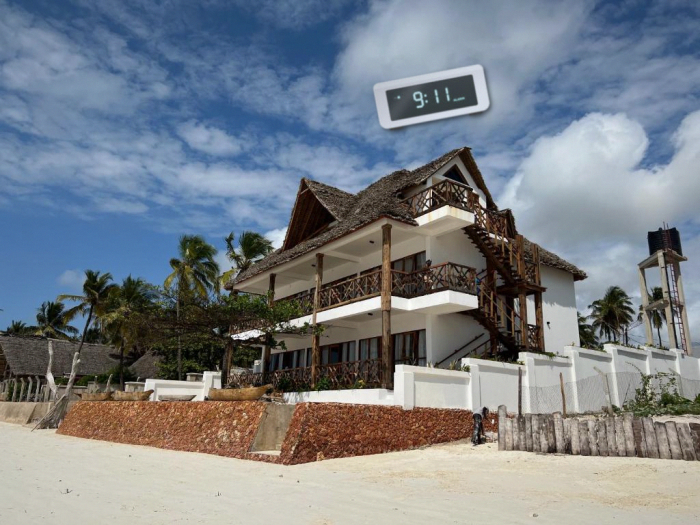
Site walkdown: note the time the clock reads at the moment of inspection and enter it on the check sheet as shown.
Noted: 9:11
